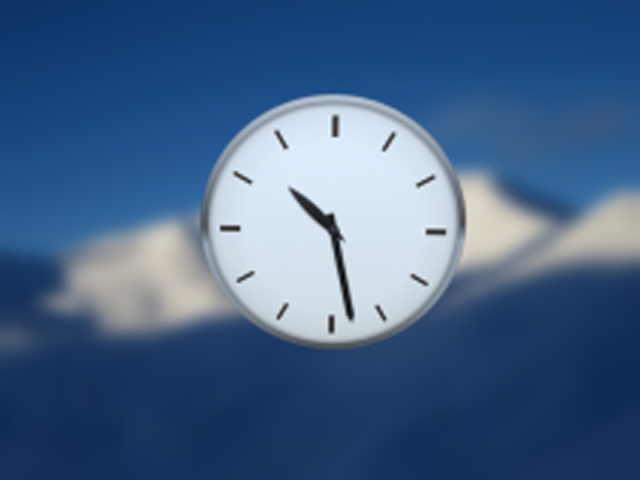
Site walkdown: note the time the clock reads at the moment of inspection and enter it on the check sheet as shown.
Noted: 10:28
